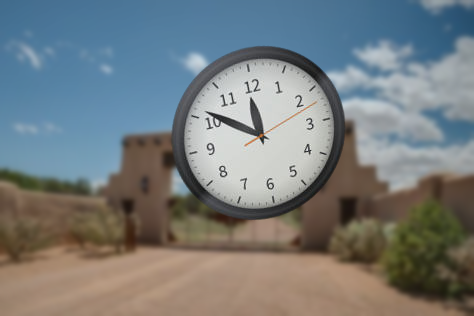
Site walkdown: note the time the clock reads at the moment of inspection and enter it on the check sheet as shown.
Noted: 11:51:12
